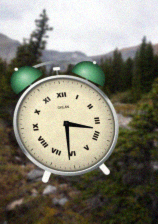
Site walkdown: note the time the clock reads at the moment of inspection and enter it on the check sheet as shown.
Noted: 3:31
